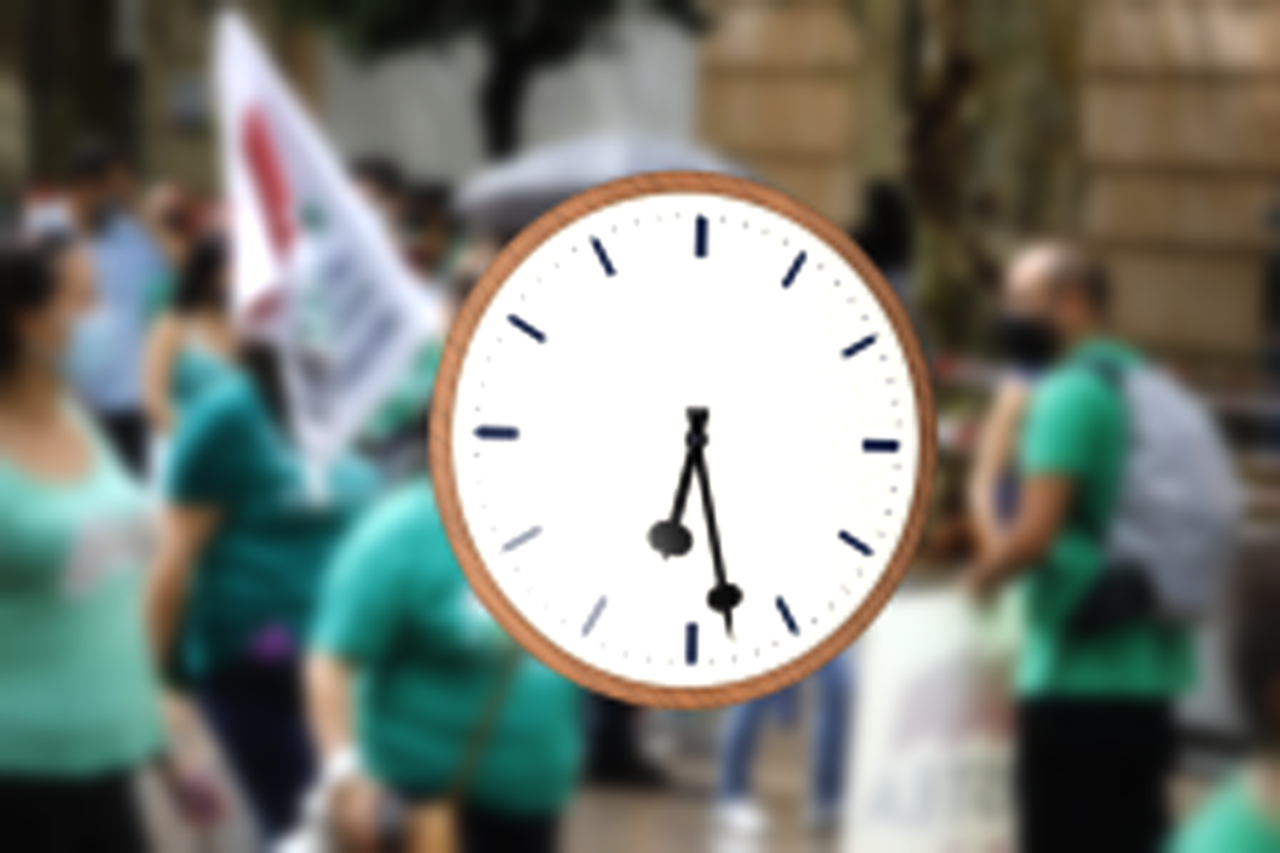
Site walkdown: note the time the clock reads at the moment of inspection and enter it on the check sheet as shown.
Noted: 6:28
